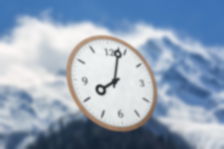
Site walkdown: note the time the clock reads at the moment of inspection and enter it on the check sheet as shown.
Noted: 8:03
